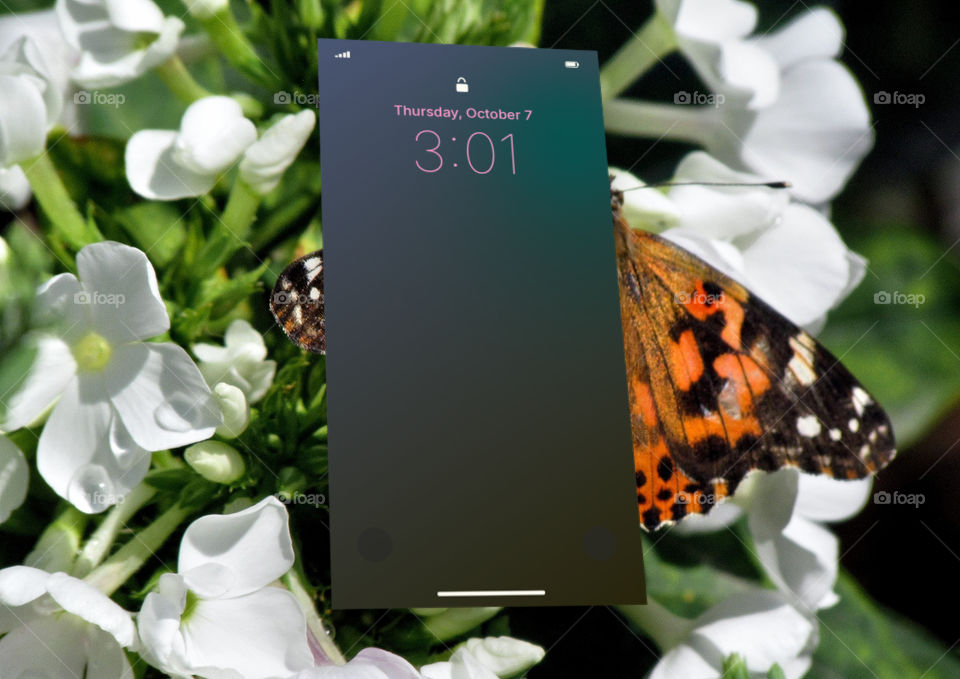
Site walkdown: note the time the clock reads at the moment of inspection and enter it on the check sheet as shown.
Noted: 3:01
